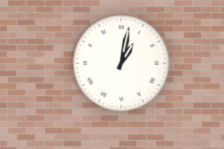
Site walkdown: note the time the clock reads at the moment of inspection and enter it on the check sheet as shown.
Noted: 1:02
